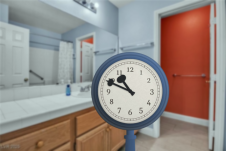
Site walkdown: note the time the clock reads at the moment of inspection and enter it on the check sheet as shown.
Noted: 10:49
